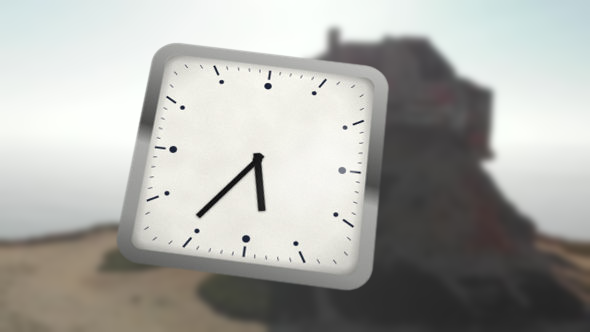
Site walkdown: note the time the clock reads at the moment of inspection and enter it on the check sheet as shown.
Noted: 5:36
